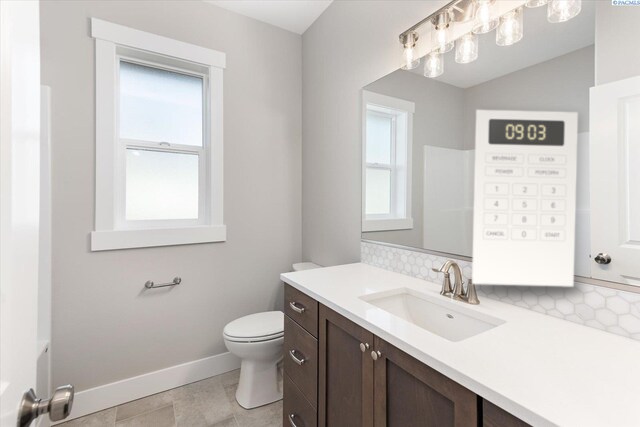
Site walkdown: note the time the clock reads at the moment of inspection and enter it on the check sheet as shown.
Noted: 9:03
